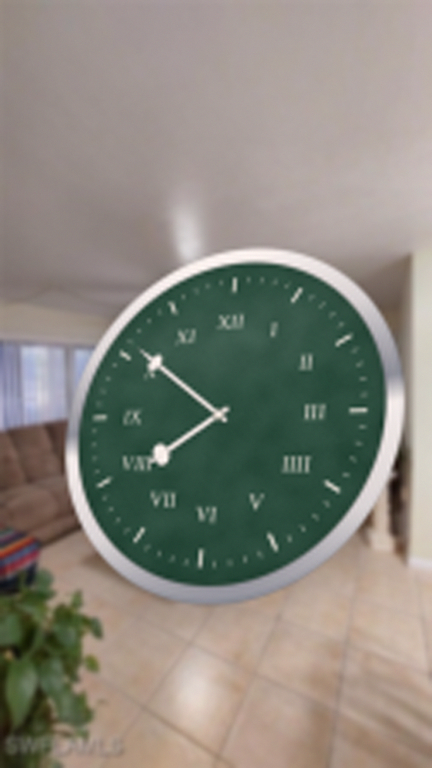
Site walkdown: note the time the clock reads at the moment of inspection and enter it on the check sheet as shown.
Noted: 7:51
